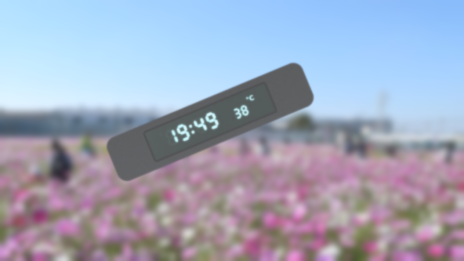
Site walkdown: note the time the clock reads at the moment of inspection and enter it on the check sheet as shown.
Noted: 19:49
